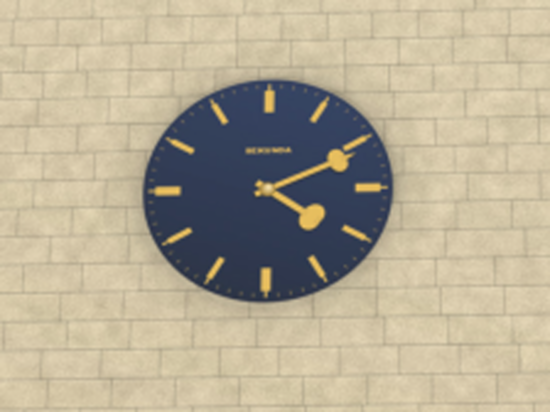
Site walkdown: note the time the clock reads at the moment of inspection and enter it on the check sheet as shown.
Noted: 4:11
